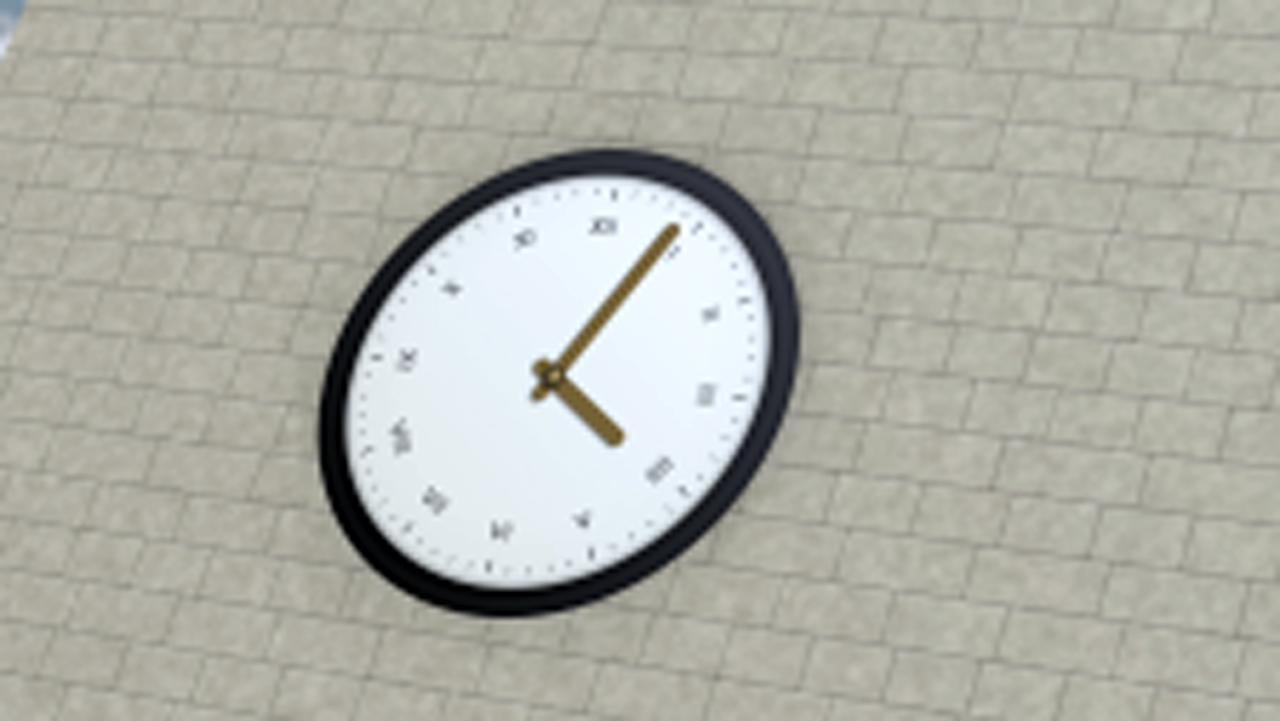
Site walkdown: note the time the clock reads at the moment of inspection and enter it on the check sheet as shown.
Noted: 4:04
